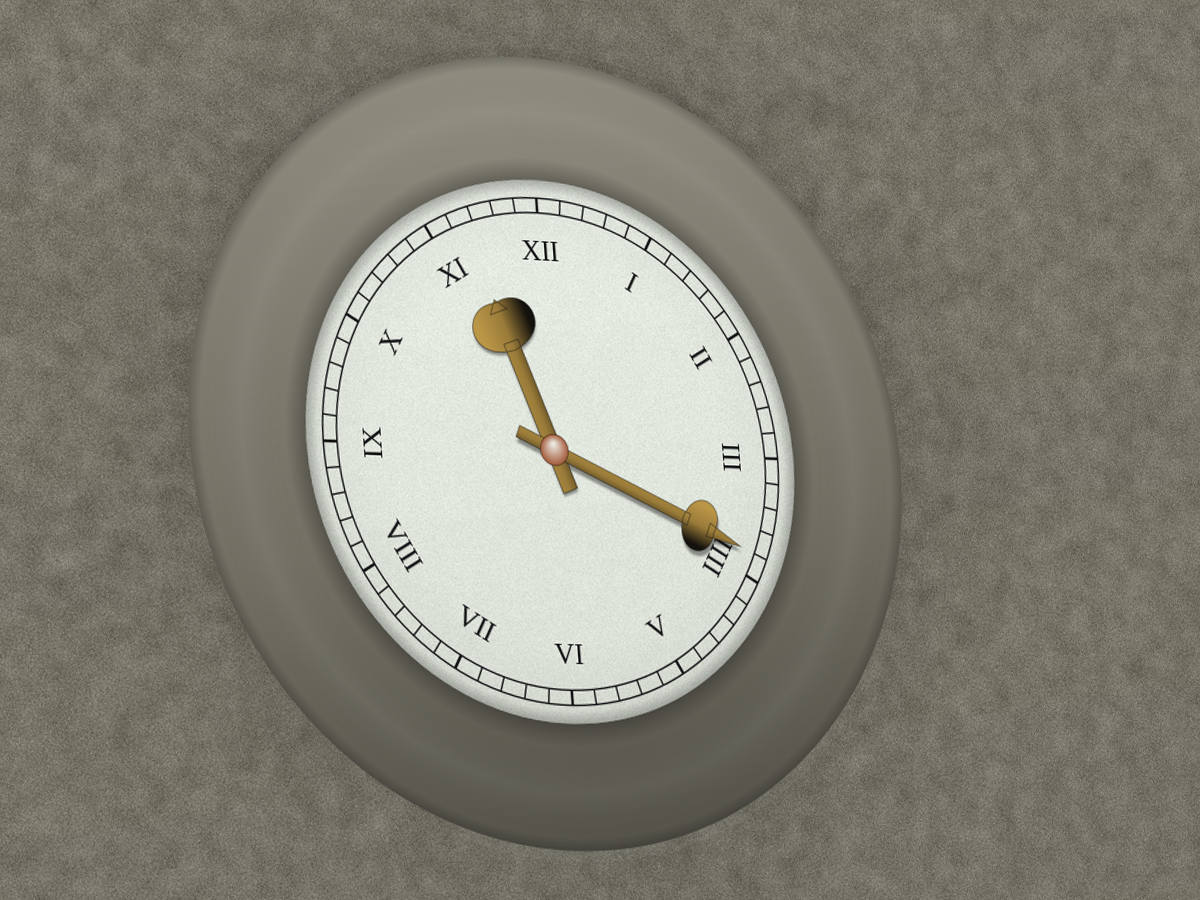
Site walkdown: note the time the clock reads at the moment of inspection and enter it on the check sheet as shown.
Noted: 11:19
